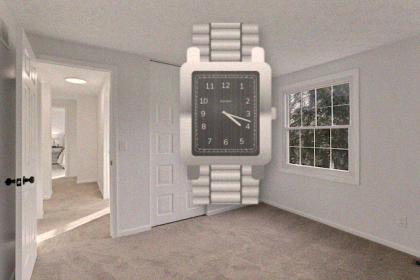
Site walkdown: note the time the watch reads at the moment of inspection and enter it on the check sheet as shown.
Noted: 4:18
